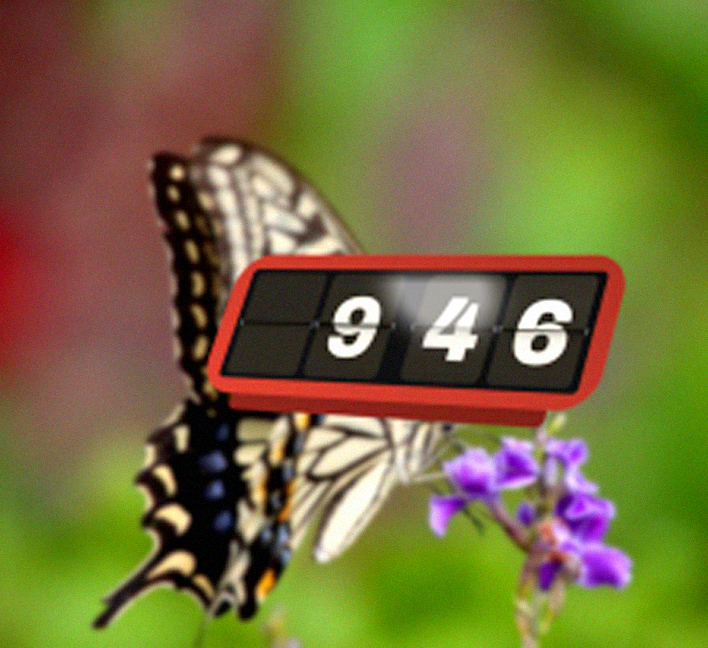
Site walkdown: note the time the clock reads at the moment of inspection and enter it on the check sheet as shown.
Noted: 9:46
